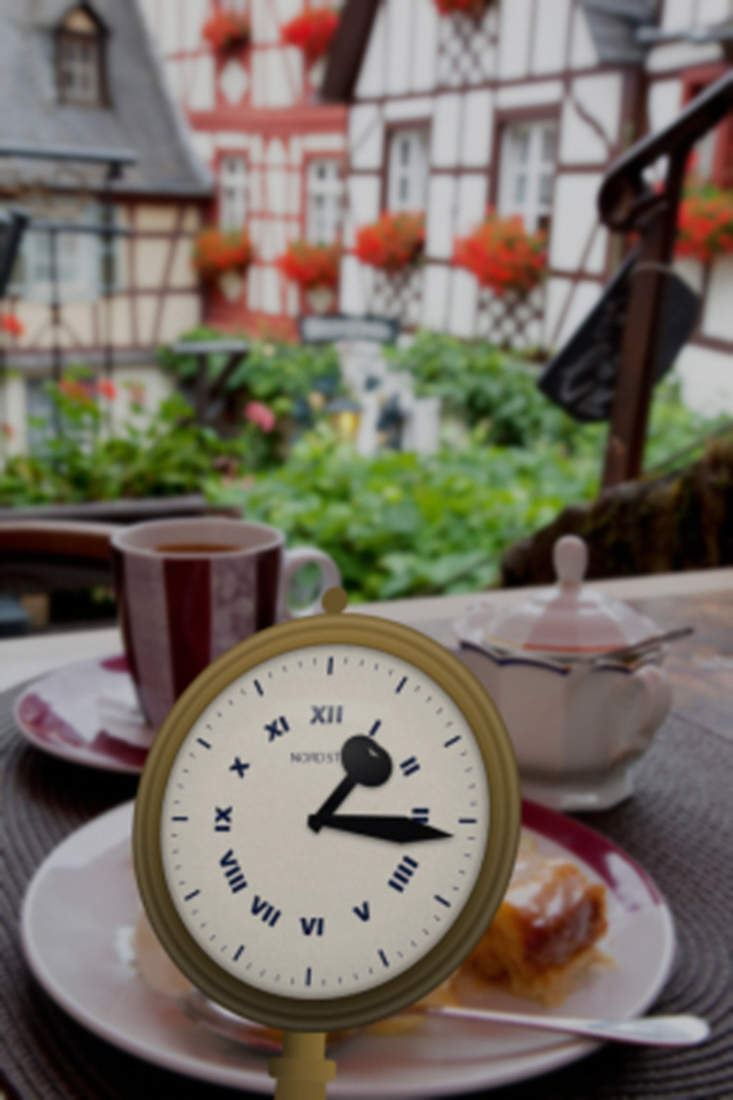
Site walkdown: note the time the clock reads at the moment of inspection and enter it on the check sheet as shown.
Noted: 1:16
